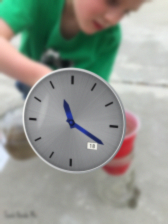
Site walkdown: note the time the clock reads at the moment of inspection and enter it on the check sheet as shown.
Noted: 11:20
